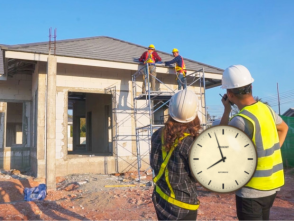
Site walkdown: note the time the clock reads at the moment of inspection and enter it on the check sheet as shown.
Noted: 7:57
